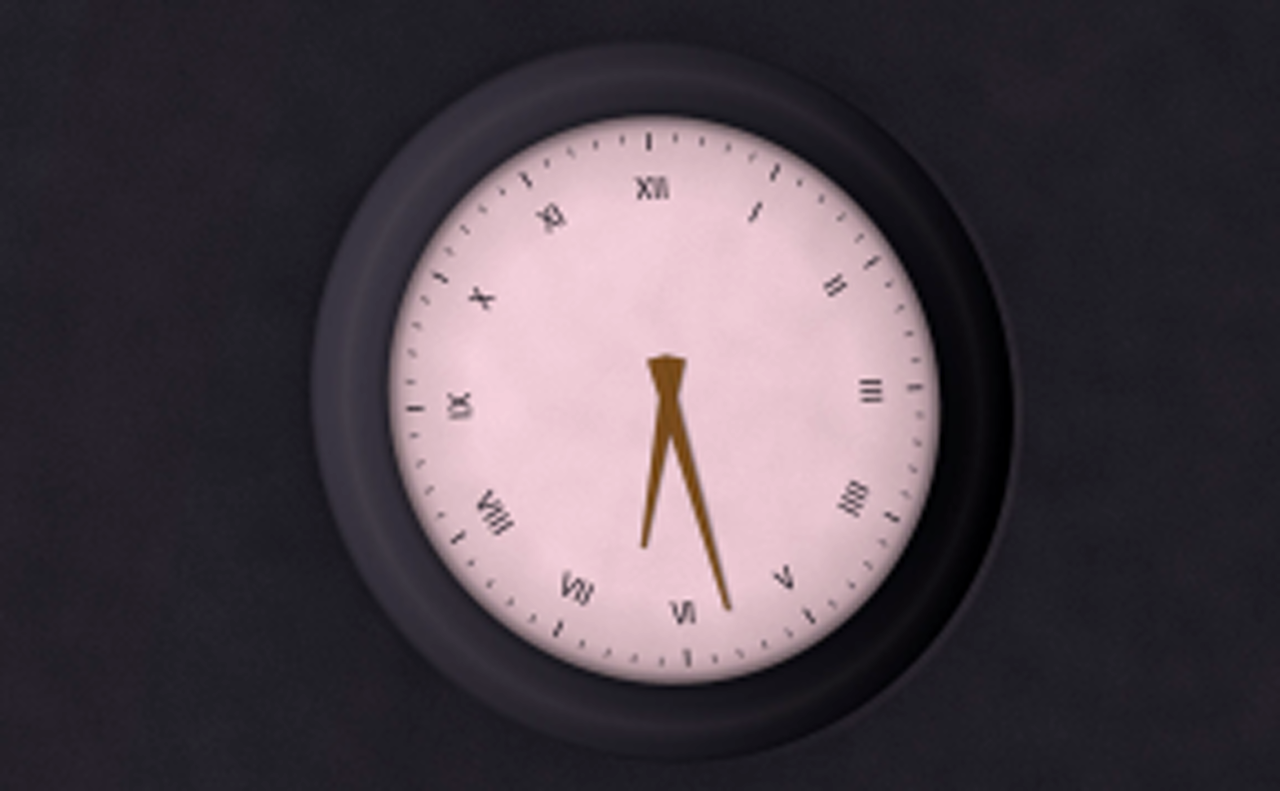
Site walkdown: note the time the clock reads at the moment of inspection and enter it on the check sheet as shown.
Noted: 6:28
